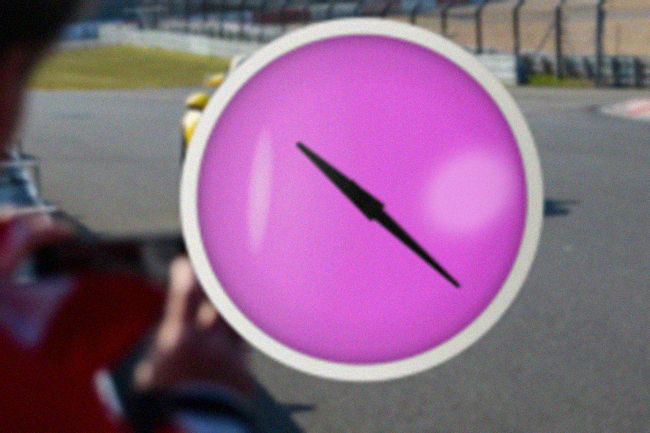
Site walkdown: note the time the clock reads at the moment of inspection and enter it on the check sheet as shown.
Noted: 10:22
